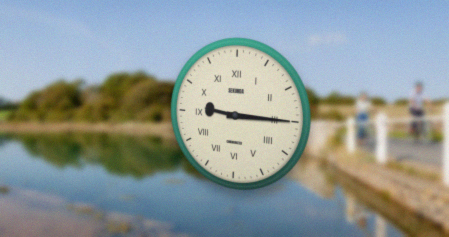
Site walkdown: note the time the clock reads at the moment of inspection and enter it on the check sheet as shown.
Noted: 9:15
